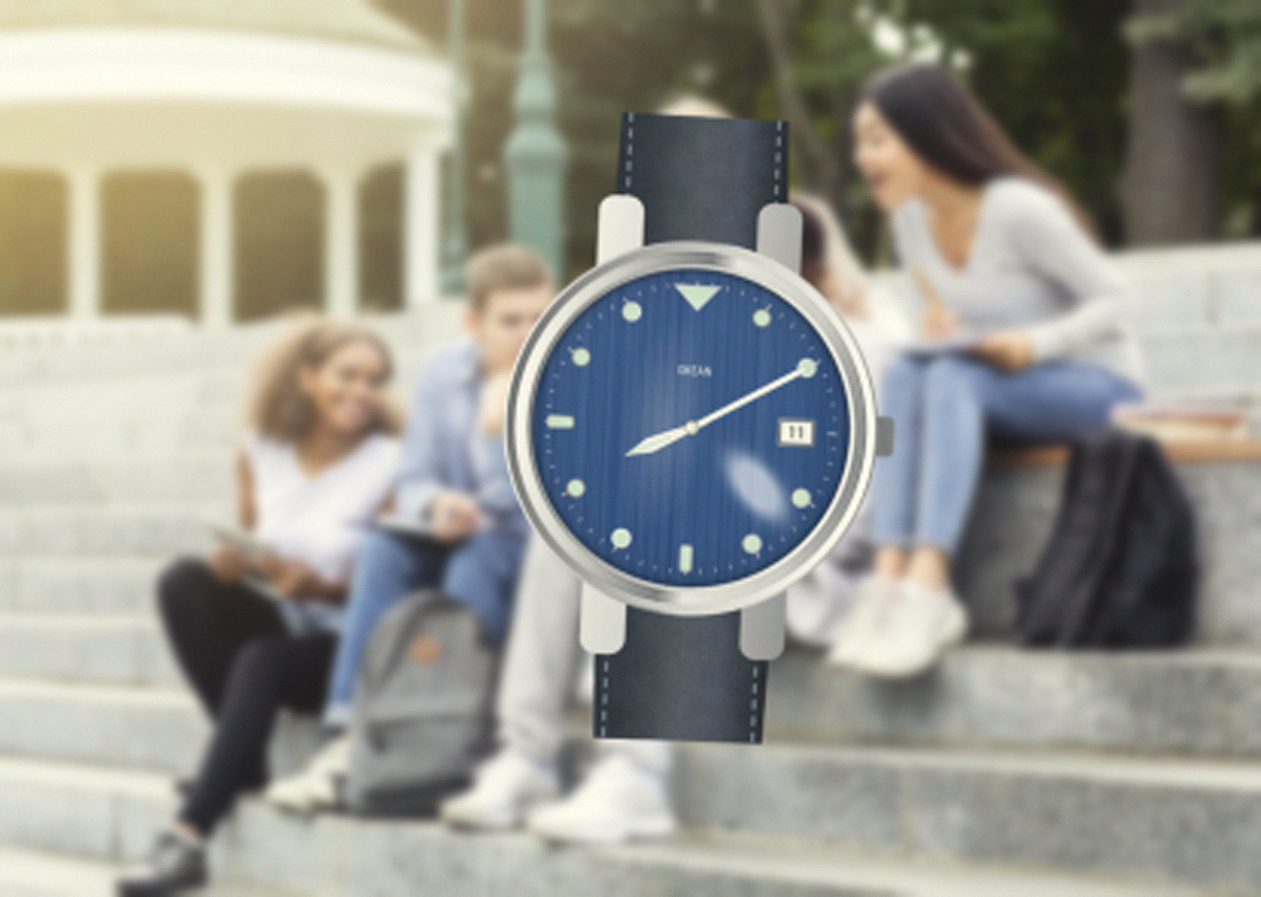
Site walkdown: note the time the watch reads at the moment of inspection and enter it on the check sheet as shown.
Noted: 8:10
